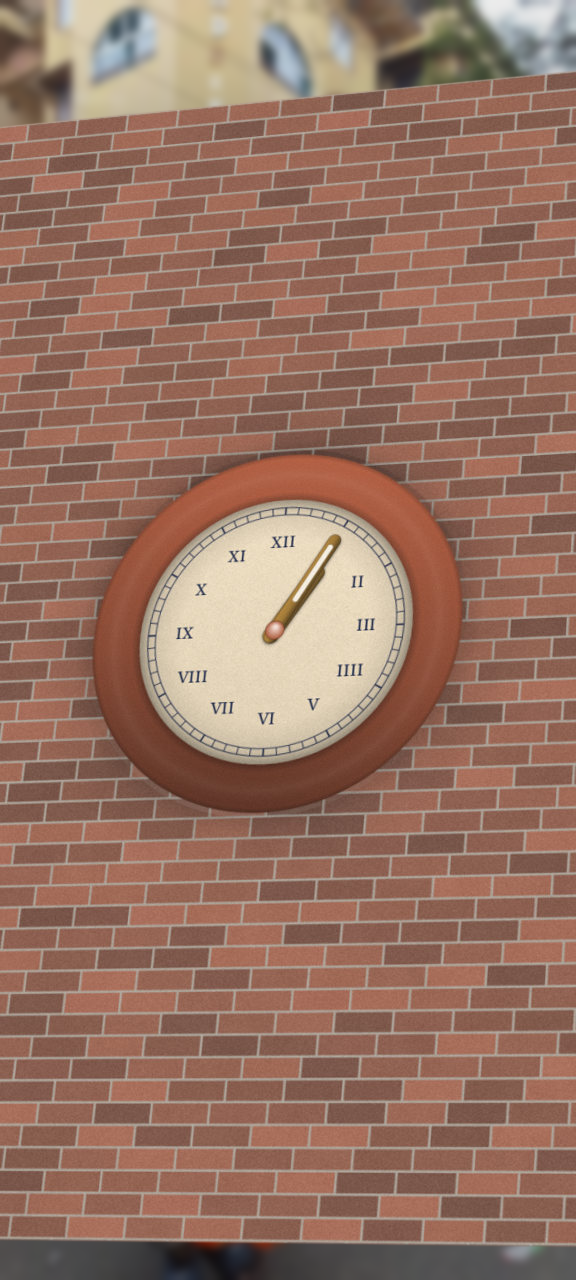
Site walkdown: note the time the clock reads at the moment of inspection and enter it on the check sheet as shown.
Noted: 1:05
